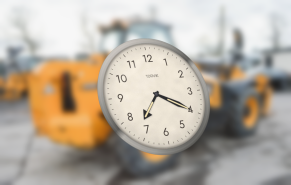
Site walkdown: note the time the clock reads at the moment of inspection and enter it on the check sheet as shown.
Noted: 7:20
